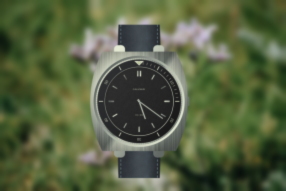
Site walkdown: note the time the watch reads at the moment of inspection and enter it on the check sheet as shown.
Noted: 5:21
